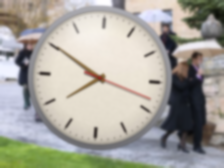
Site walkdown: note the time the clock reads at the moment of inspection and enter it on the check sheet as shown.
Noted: 7:50:18
